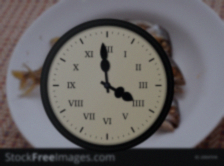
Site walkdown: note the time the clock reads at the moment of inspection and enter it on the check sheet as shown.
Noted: 3:59
